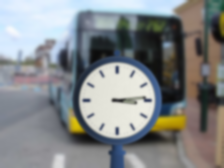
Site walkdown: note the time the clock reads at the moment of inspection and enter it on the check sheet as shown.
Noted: 3:14
